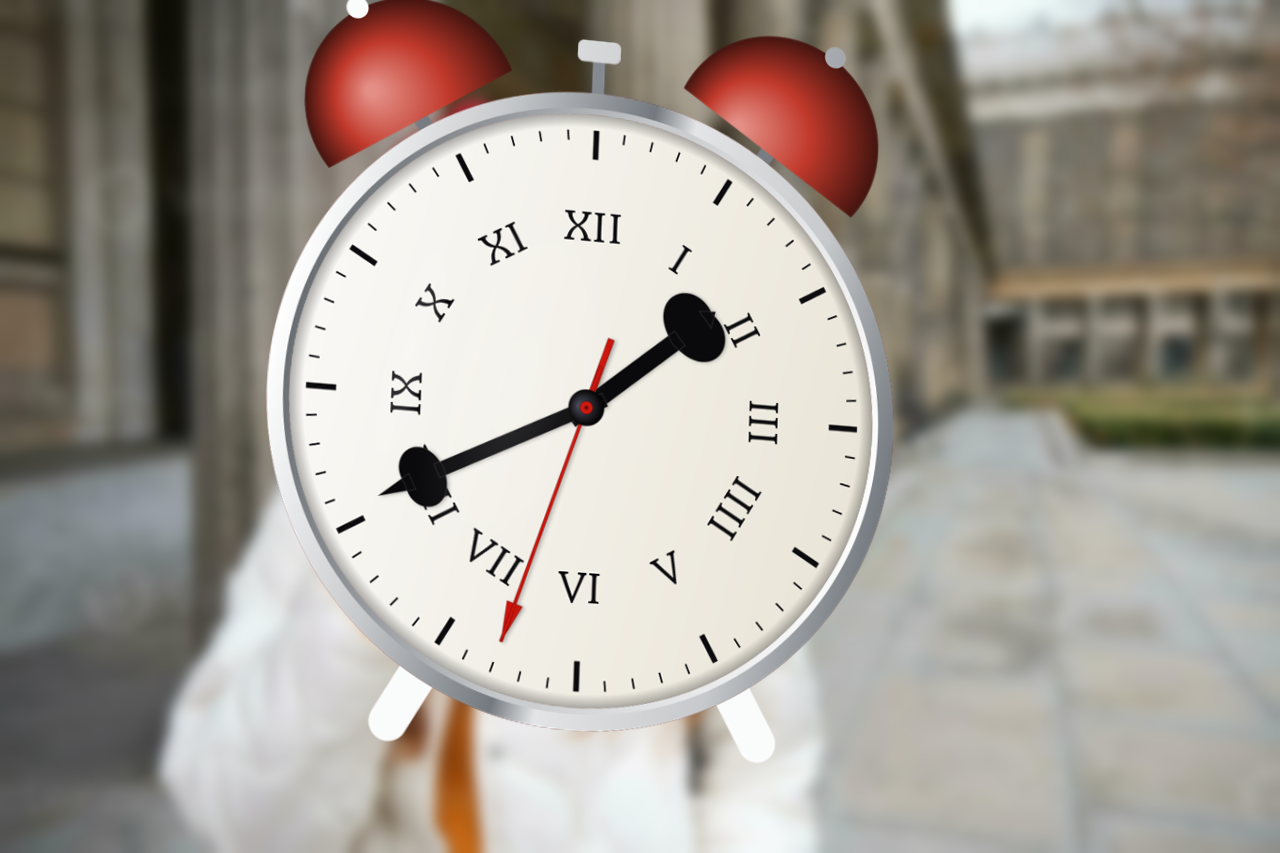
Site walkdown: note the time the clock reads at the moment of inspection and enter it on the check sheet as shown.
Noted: 1:40:33
